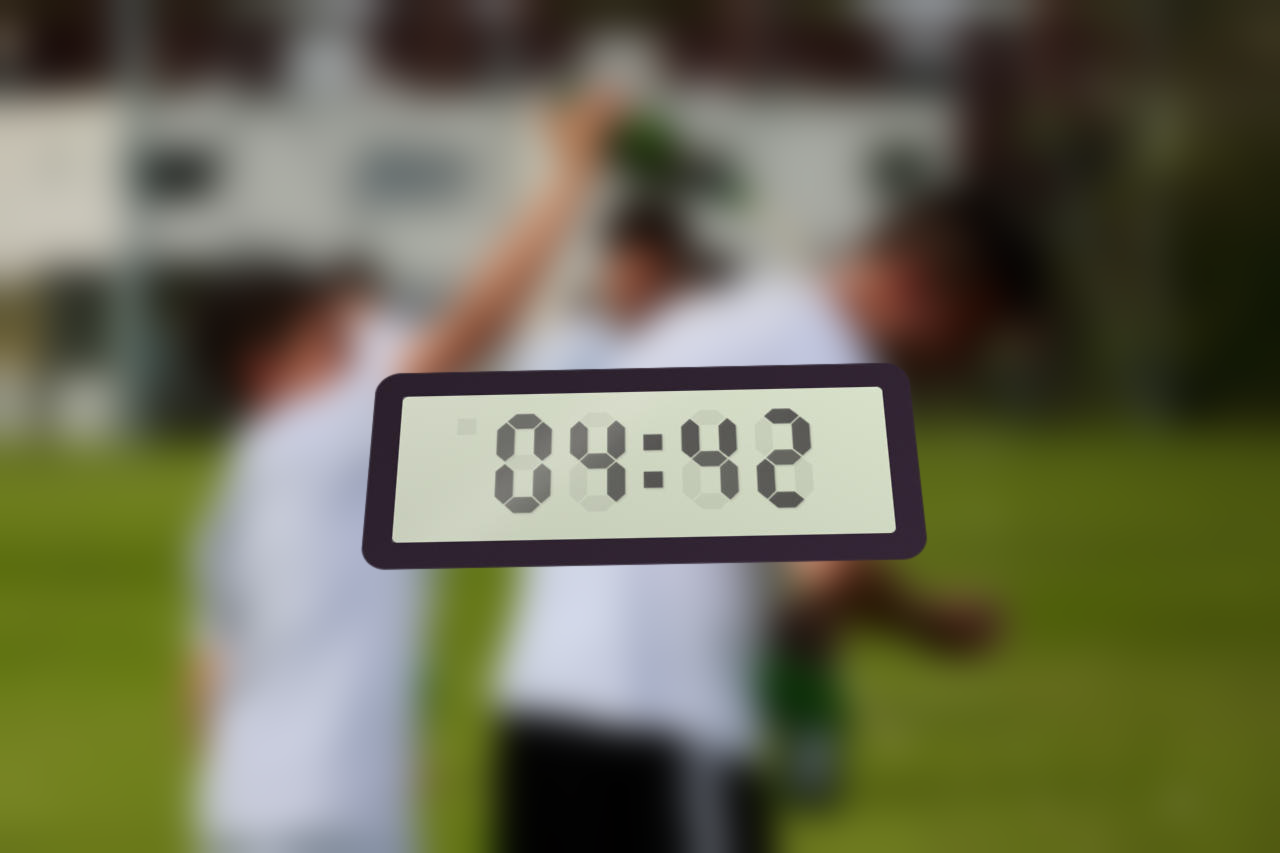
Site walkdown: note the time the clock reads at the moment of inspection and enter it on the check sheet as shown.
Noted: 4:42
